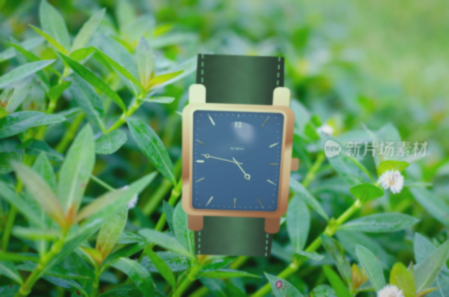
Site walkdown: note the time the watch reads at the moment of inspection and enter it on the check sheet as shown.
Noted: 4:47
